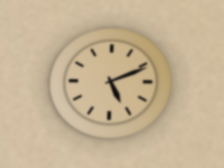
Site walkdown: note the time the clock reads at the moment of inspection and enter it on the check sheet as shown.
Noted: 5:11
